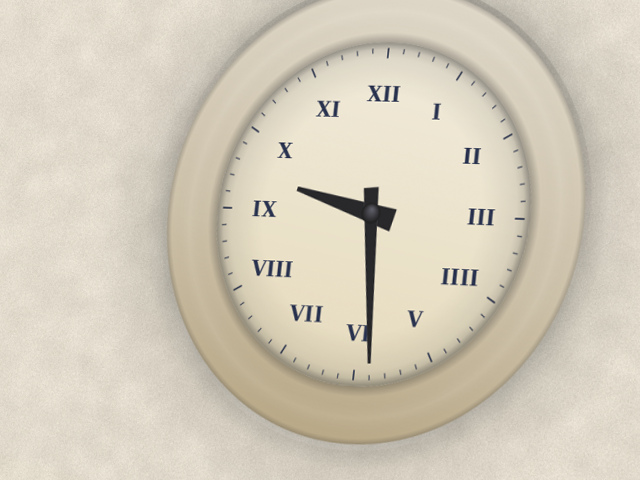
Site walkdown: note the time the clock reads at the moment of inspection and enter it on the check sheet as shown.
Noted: 9:29
